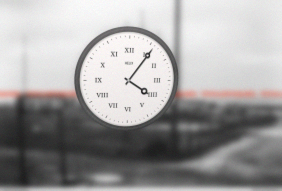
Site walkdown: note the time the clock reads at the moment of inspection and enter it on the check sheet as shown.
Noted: 4:06
